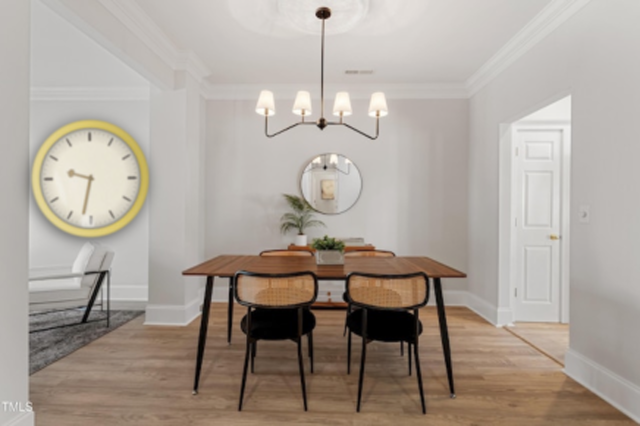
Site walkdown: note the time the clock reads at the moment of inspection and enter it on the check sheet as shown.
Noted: 9:32
